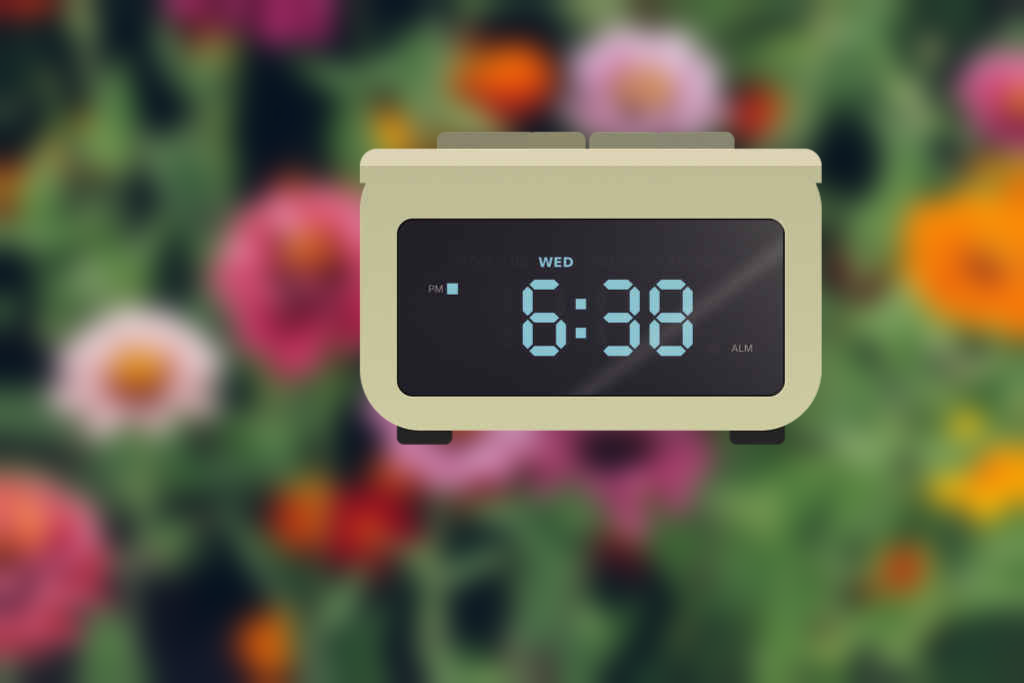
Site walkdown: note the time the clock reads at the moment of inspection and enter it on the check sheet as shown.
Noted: 6:38
